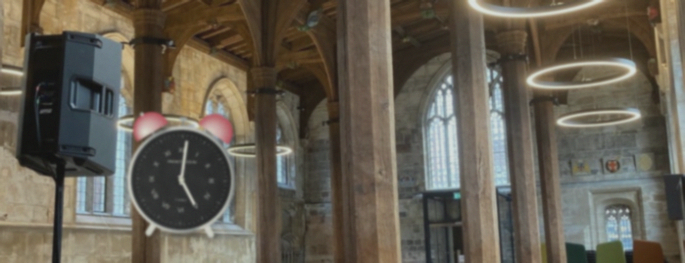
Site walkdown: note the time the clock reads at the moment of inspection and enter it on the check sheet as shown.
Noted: 5:01
